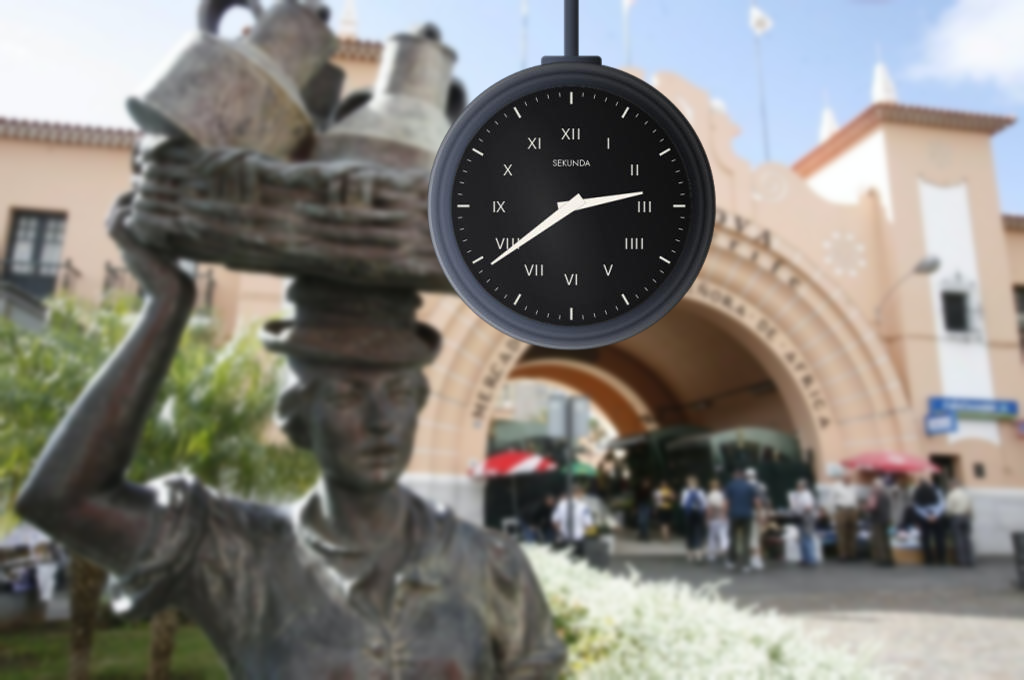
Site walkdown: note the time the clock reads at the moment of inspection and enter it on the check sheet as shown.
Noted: 2:39
